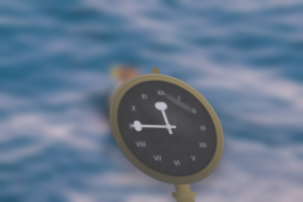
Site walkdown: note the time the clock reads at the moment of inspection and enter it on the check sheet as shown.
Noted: 11:45
